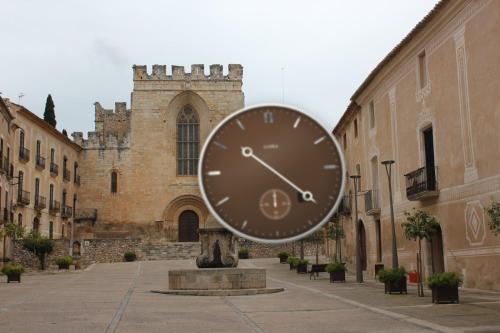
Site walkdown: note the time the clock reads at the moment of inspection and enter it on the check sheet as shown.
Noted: 10:22
